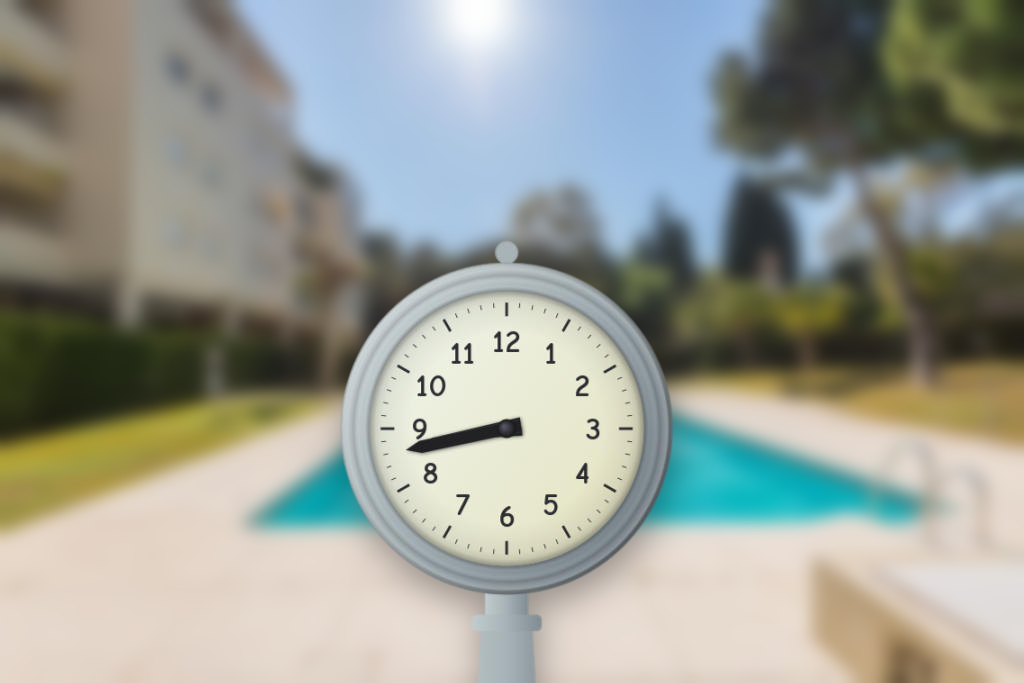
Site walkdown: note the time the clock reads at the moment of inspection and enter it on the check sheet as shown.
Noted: 8:43
